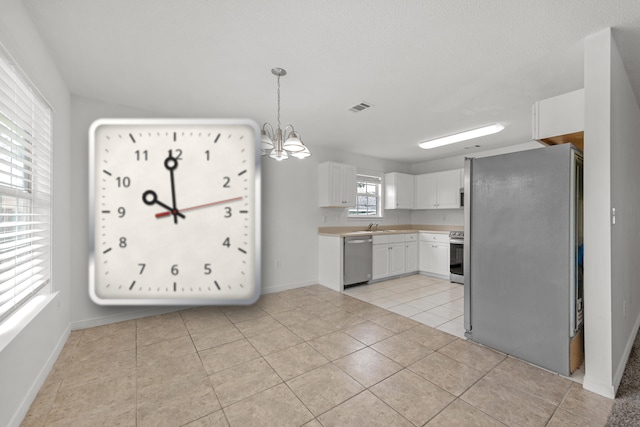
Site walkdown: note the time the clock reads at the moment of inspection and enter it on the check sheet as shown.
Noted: 9:59:13
